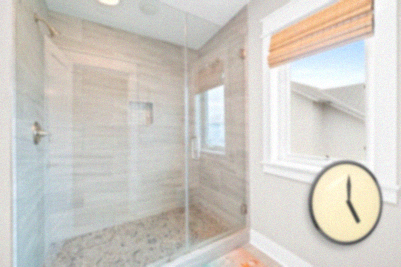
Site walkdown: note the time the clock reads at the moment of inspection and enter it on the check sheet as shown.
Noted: 5:00
